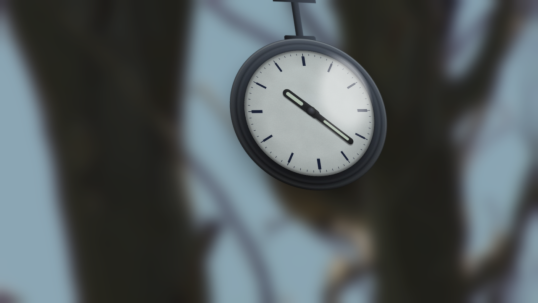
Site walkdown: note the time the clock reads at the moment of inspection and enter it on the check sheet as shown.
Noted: 10:22
